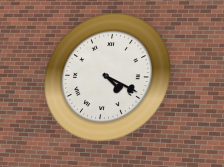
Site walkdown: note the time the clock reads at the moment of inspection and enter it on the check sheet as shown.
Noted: 4:19
